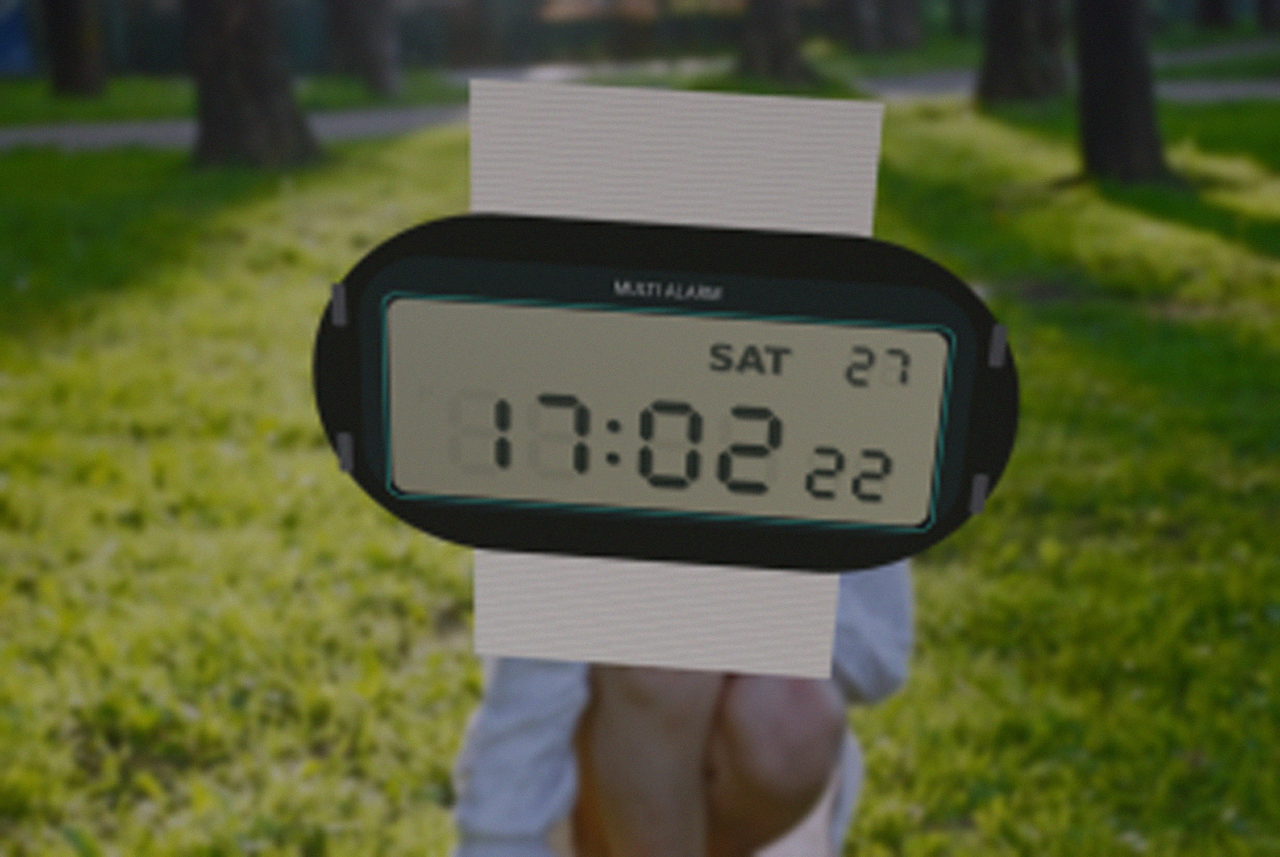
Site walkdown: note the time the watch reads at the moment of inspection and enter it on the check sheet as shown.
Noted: 17:02:22
